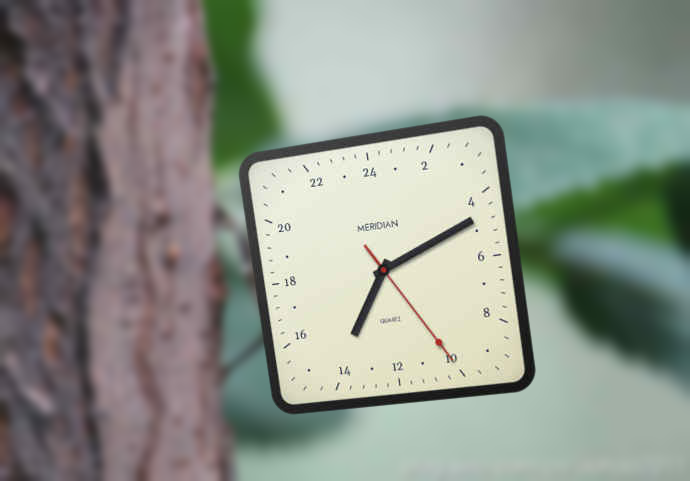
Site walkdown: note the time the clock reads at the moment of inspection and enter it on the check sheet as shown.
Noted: 14:11:25
